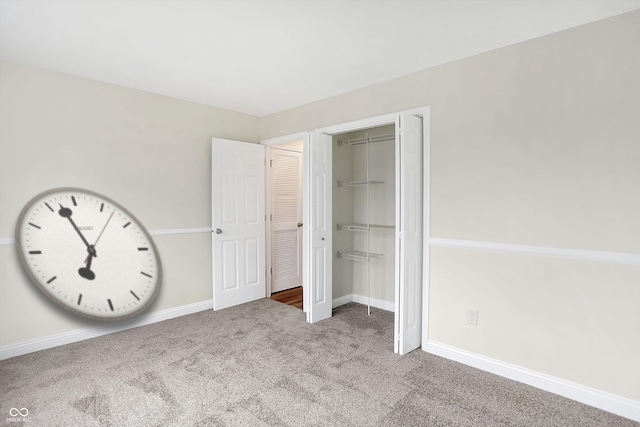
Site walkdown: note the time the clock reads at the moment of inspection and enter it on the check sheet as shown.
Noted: 6:57:07
